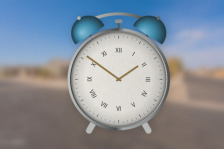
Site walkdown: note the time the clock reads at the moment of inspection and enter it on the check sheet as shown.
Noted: 1:51
